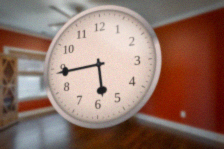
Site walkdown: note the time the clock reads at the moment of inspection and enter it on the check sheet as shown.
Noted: 5:44
